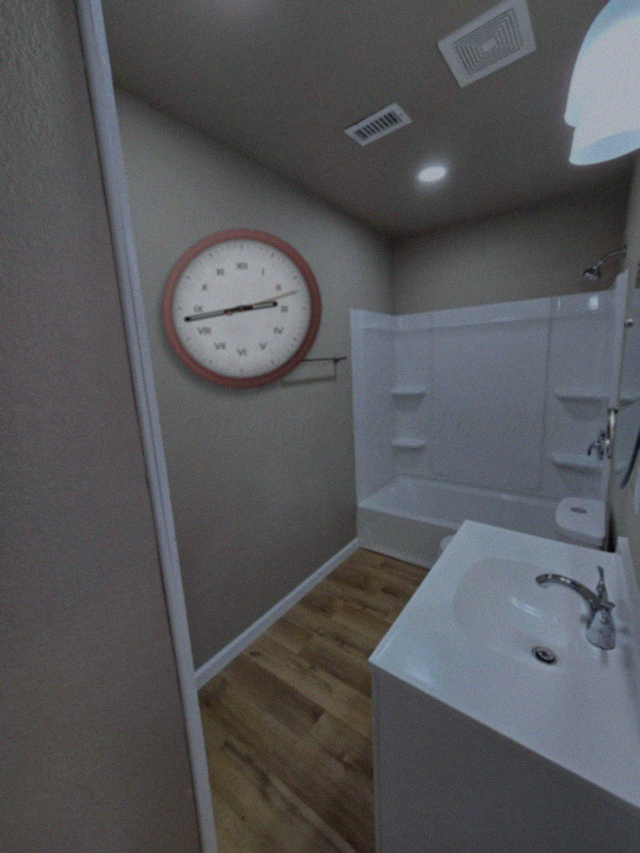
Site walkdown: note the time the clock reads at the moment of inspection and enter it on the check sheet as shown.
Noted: 2:43:12
